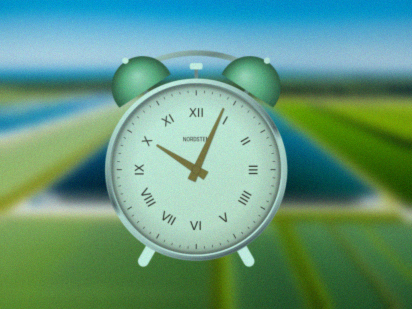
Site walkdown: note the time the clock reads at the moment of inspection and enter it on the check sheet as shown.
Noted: 10:04
